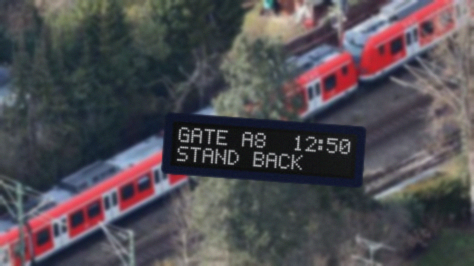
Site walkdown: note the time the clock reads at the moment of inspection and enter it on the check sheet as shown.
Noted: 12:50
